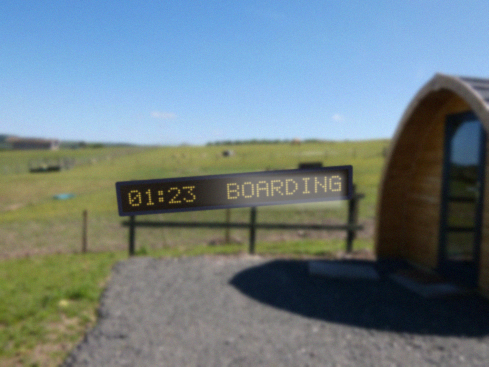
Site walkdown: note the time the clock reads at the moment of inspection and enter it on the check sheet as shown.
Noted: 1:23
